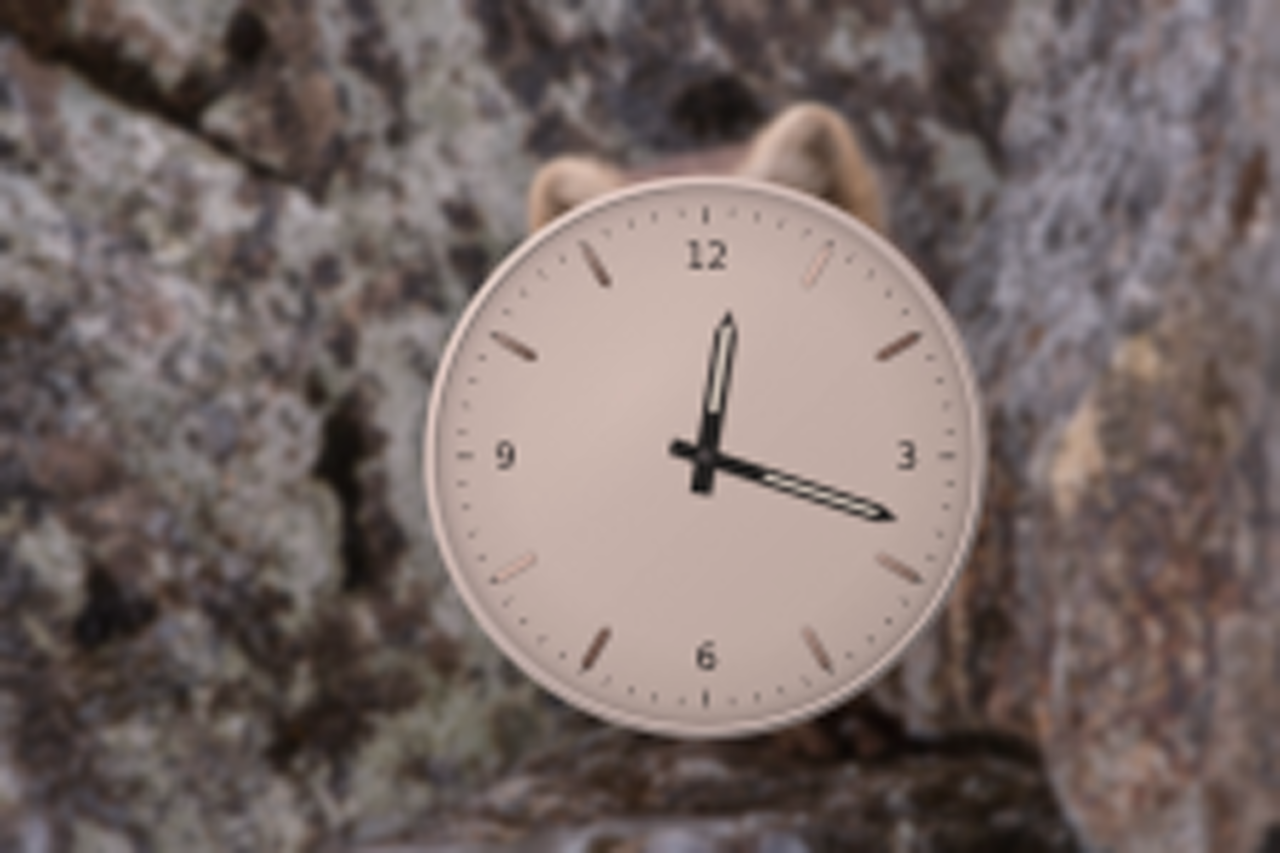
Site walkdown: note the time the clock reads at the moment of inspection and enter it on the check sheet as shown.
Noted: 12:18
